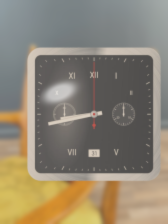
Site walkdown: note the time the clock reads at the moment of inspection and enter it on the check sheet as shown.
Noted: 8:43
